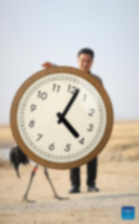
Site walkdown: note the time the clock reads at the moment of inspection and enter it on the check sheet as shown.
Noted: 4:02
